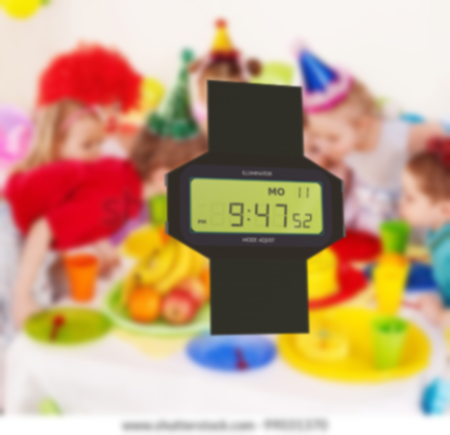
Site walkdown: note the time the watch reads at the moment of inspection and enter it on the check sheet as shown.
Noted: 9:47:52
